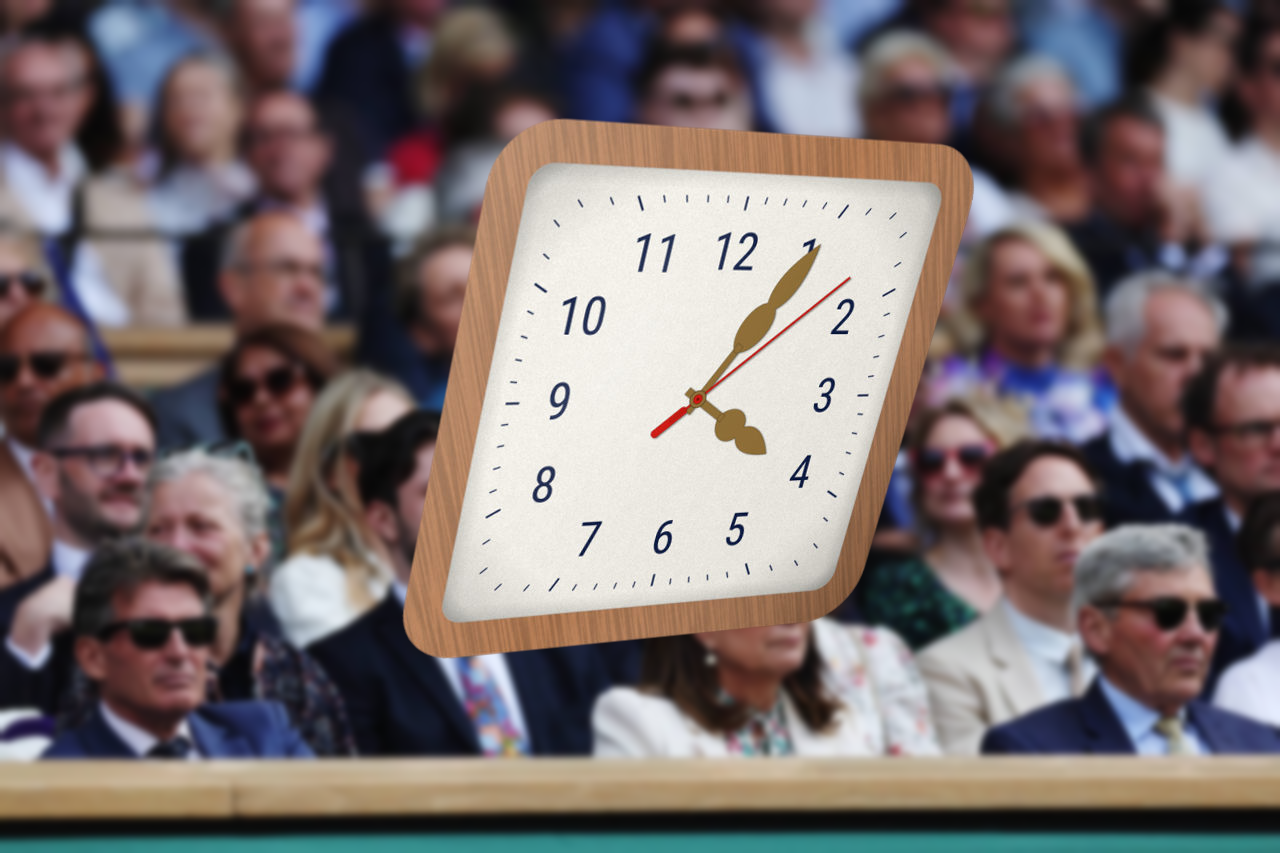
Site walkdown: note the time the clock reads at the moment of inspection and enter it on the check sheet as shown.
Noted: 4:05:08
